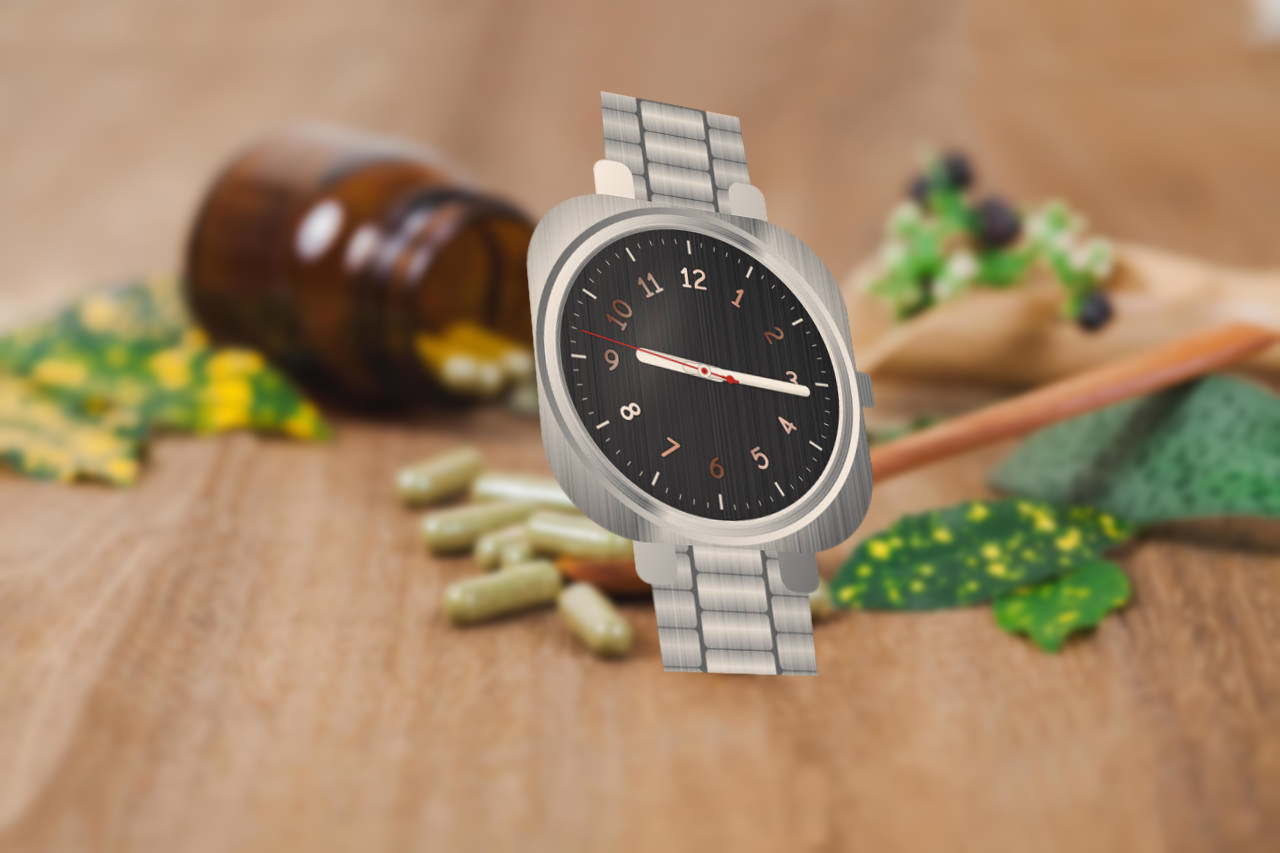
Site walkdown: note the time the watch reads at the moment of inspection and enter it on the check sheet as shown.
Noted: 9:15:47
